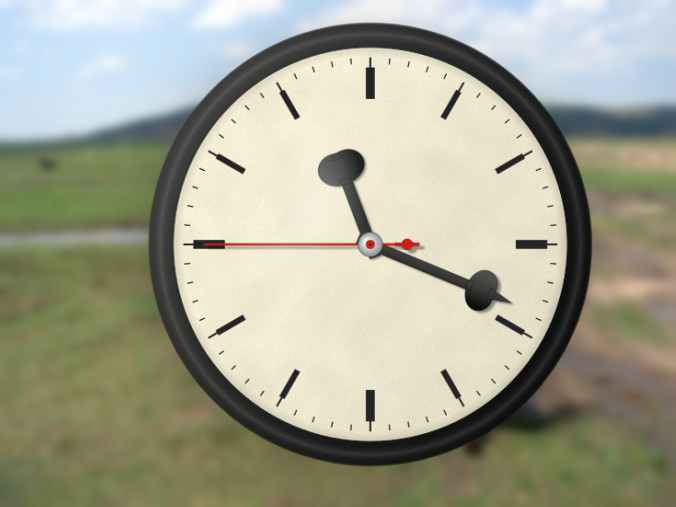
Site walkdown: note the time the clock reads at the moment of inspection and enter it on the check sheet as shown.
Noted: 11:18:45
